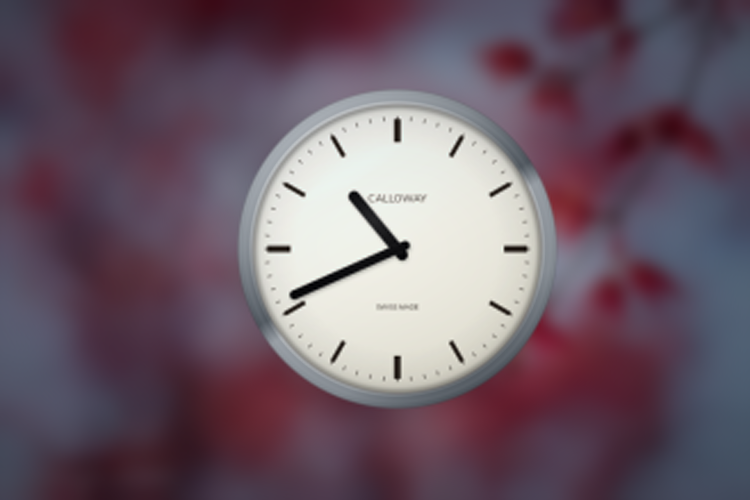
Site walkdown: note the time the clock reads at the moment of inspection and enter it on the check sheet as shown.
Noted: 10:41
